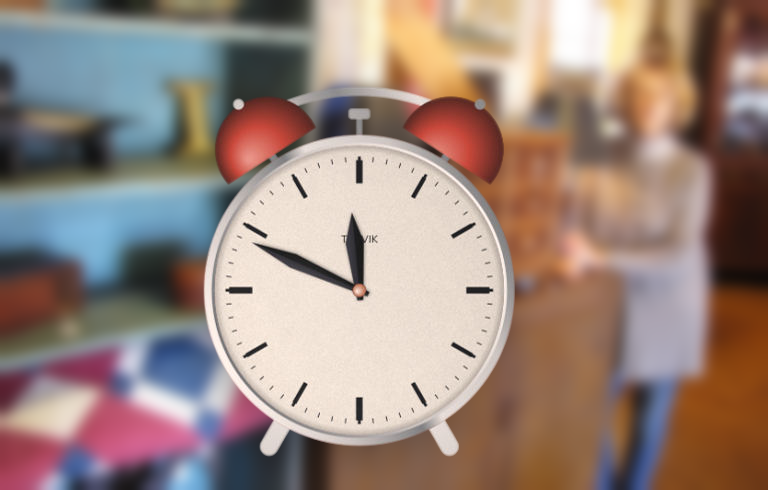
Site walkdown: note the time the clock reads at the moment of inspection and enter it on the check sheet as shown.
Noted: 11:49
